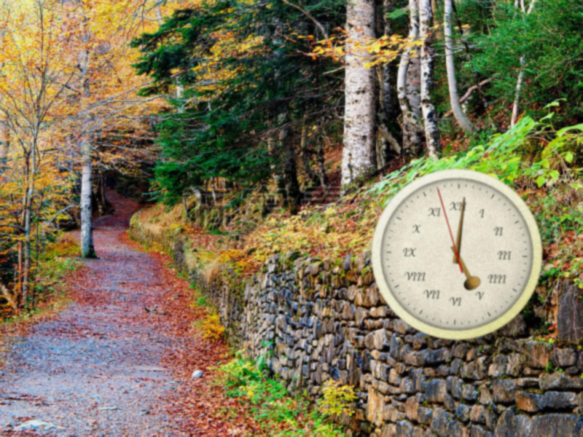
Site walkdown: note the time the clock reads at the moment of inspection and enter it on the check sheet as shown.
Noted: 5:00:57
